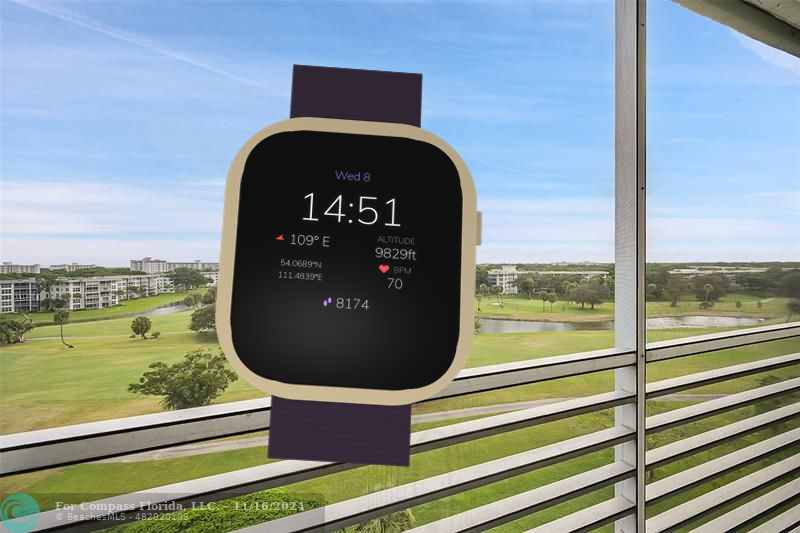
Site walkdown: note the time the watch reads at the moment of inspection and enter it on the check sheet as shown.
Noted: 14:51
